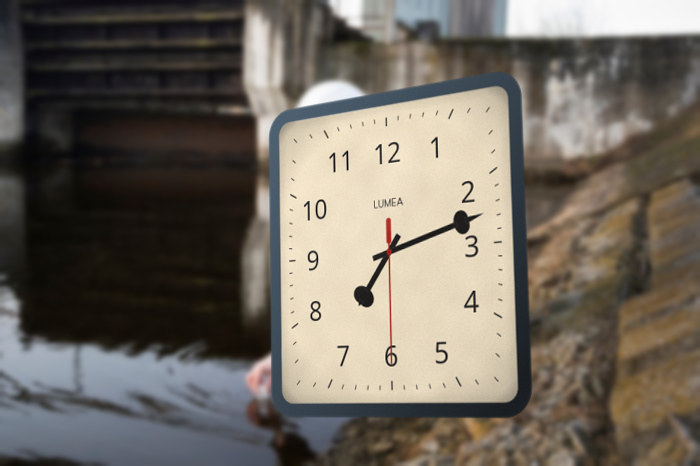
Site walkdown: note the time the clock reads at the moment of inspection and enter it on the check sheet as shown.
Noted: 7:12:30
